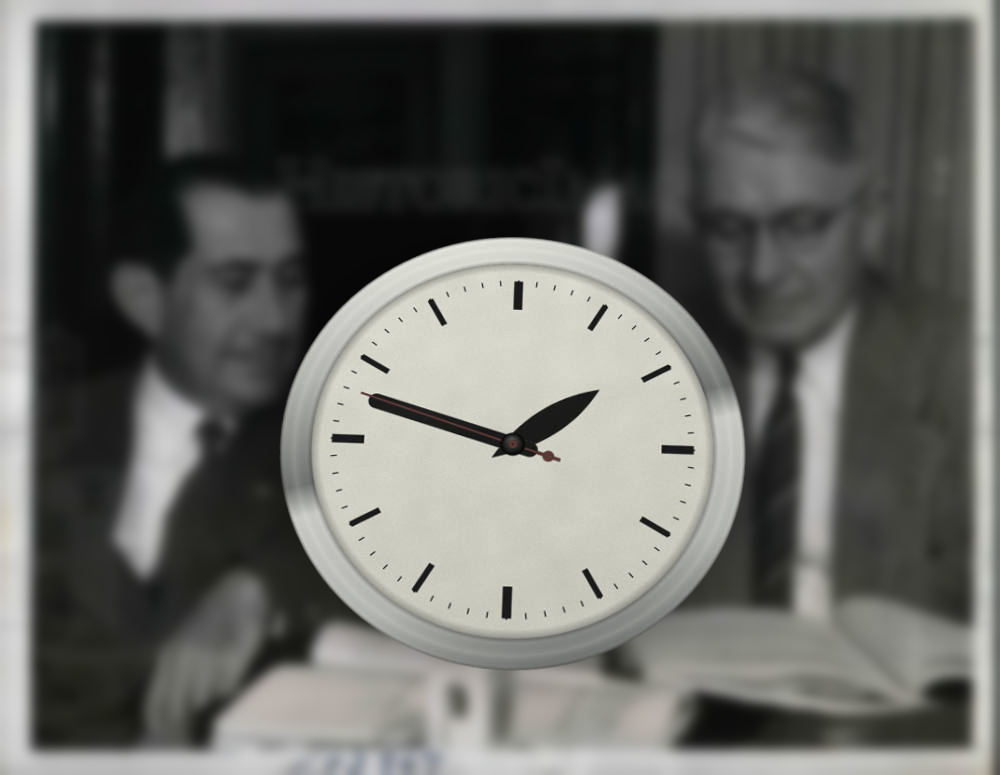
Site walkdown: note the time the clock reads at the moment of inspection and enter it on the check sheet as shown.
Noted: 1:47:48
